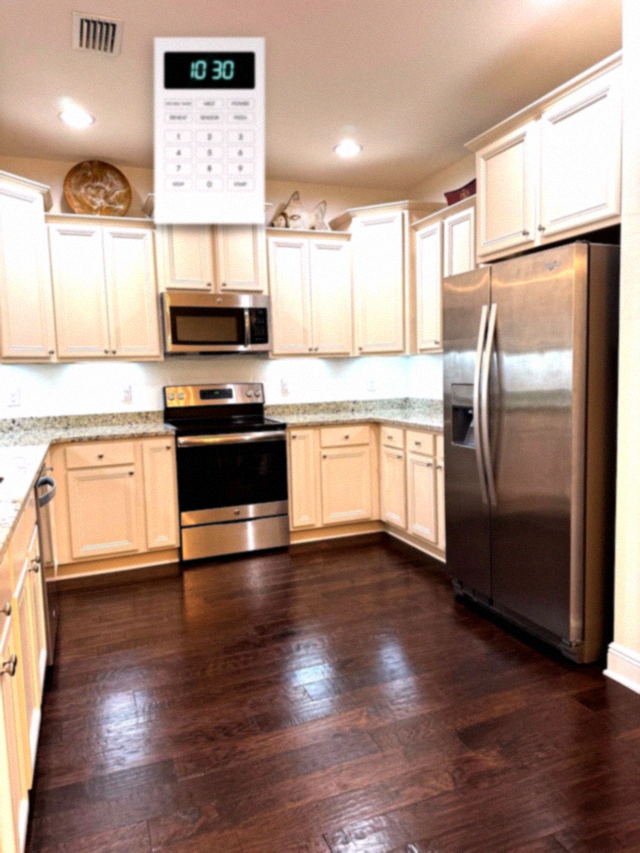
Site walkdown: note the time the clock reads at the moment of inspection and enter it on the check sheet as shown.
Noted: 10:30
